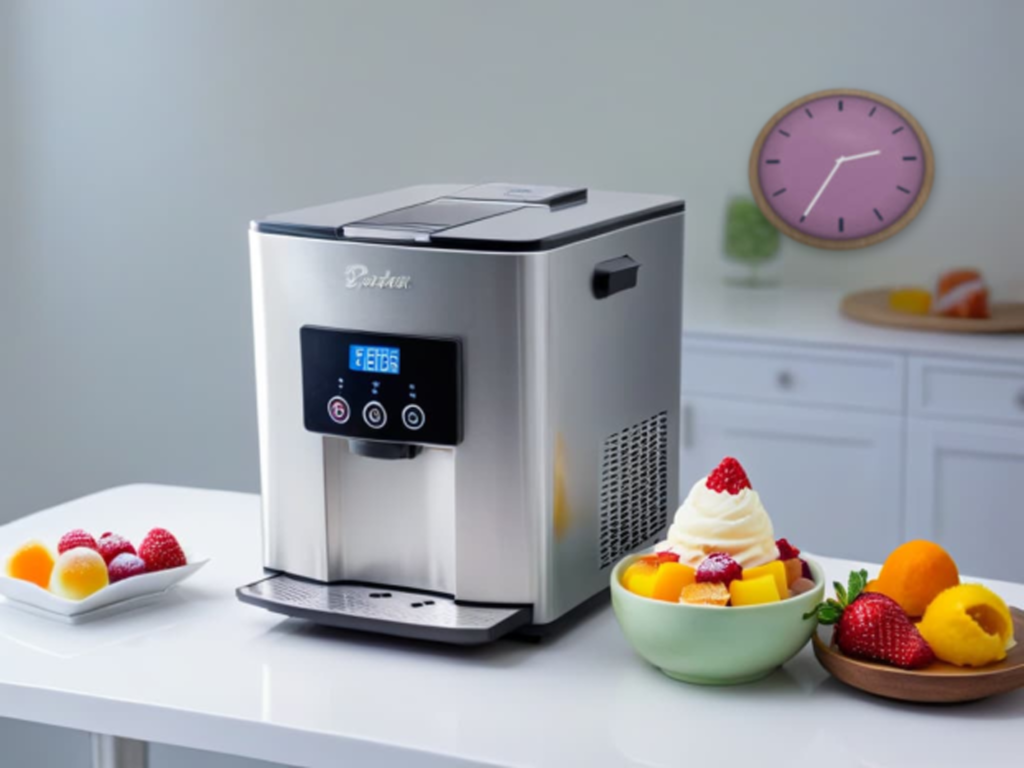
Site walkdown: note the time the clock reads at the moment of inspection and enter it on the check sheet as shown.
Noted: 2:35
